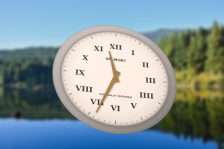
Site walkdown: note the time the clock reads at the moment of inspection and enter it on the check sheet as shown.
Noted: 11:34
